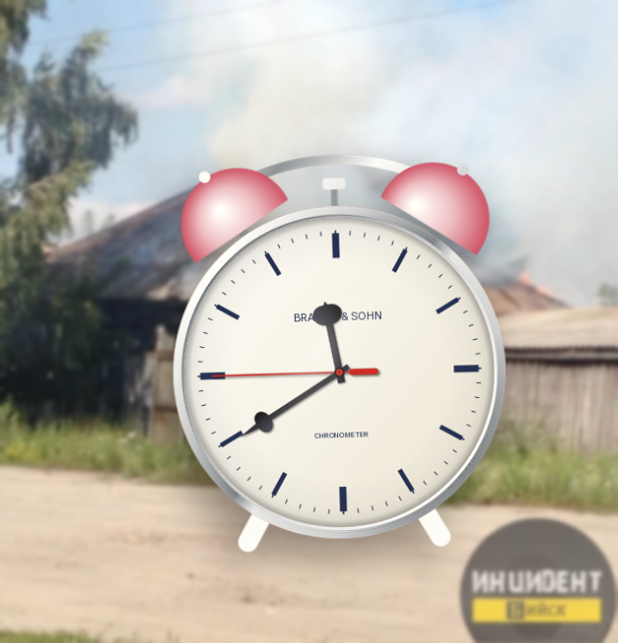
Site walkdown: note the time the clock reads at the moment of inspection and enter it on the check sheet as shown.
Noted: 11:39:45
